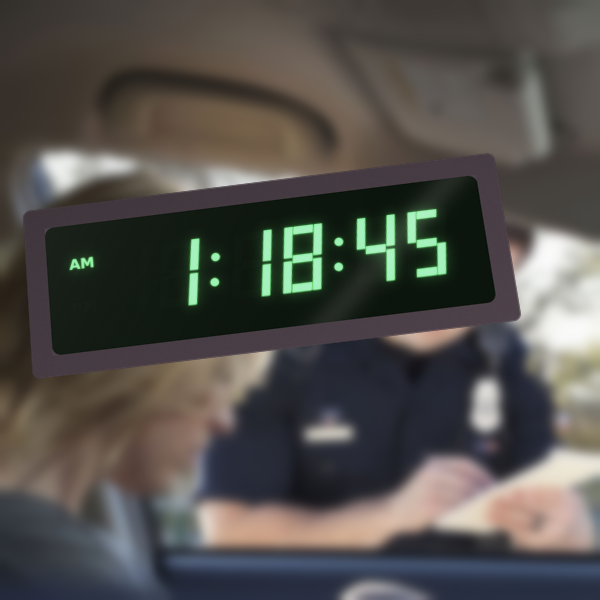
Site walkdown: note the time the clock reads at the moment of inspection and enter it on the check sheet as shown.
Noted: 1:18:45
